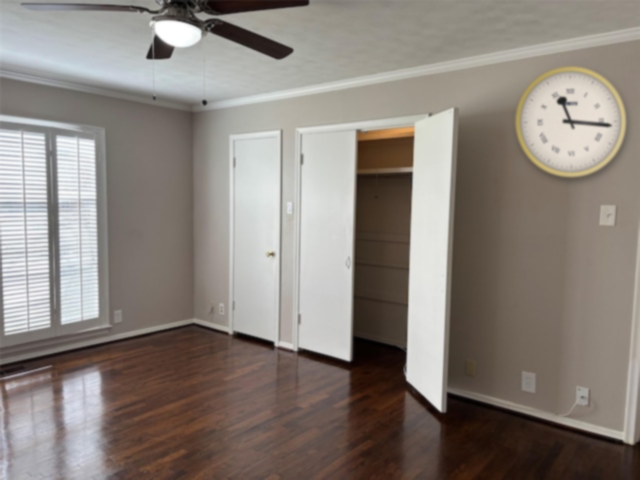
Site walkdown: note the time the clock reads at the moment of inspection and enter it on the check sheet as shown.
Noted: 11:16
